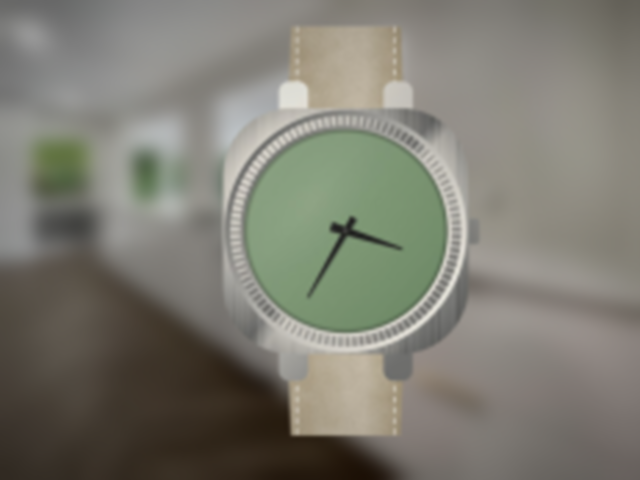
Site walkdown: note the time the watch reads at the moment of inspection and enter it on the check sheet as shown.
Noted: 3:35
